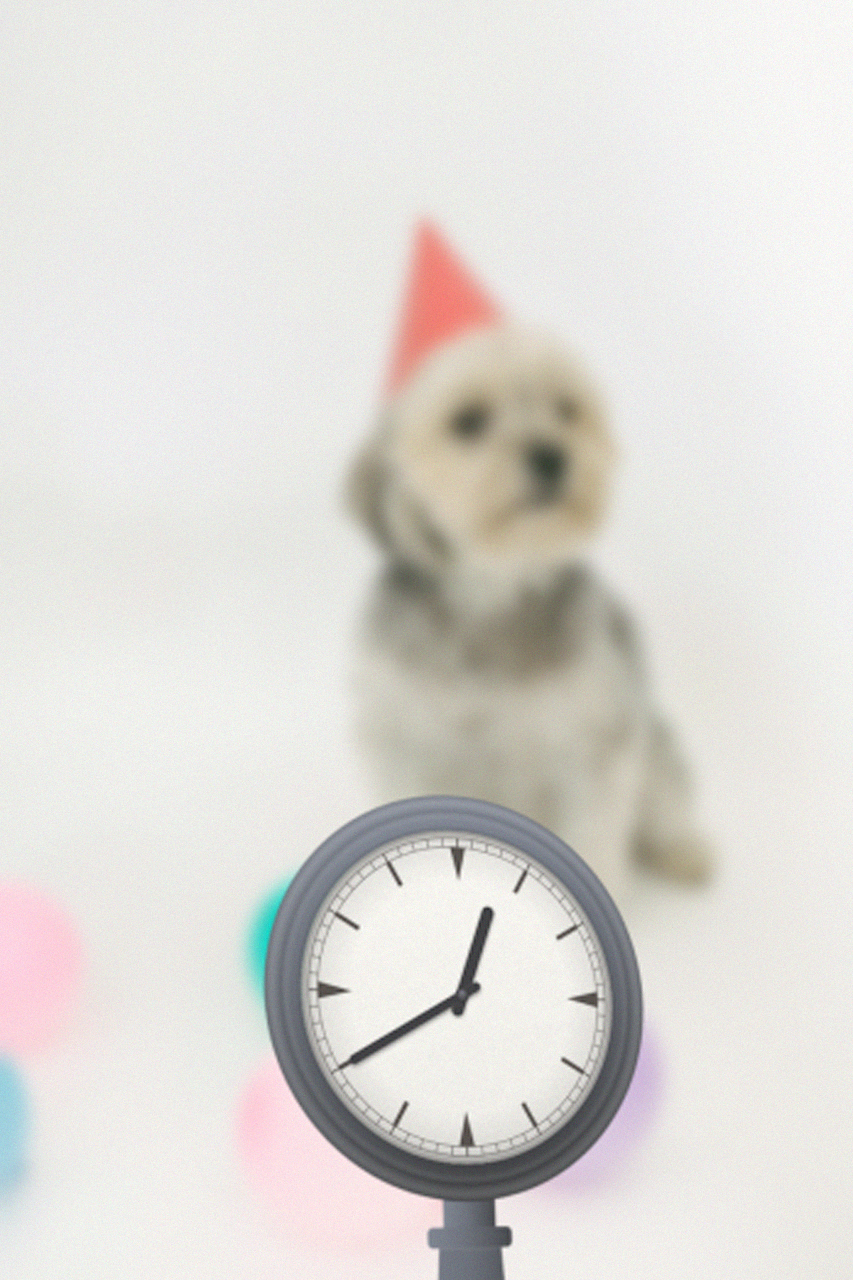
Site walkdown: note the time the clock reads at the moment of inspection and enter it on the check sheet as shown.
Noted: 12:40
